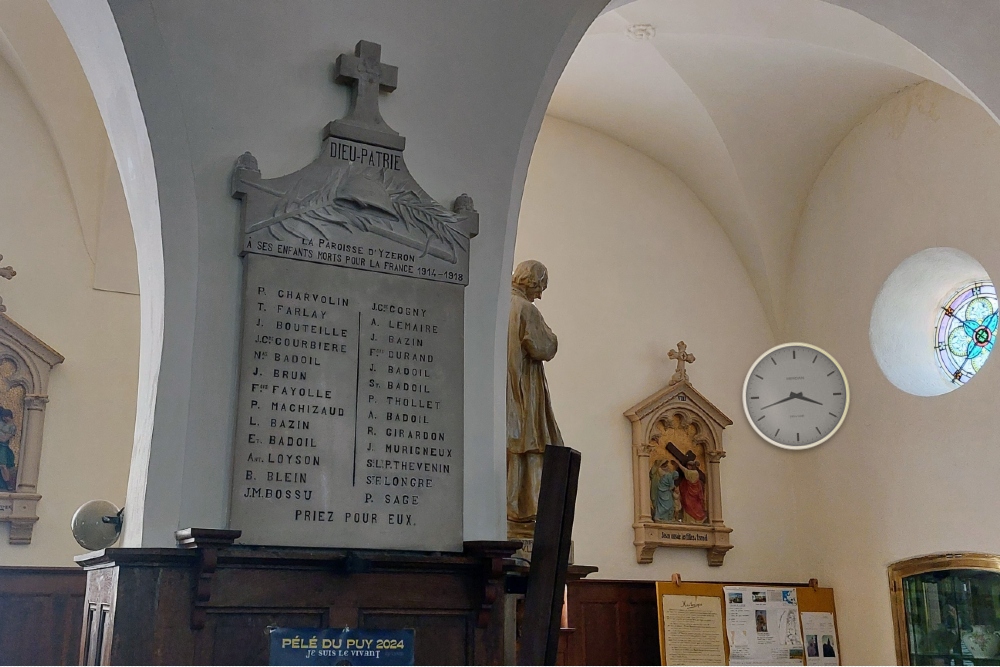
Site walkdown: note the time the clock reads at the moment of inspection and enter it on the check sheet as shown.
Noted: 3:42
